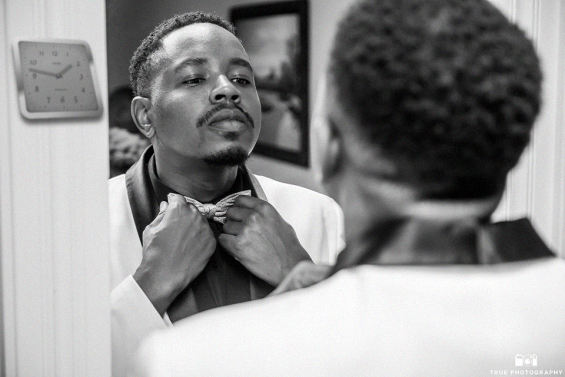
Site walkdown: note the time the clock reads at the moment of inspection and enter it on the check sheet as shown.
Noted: 1:47
